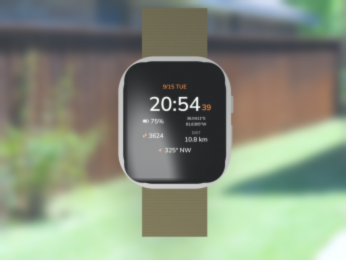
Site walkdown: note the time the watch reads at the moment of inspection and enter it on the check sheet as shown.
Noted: 20:54
